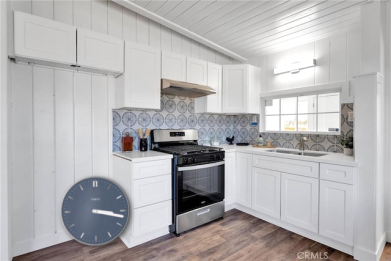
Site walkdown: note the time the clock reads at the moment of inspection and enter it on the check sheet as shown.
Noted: 3:17
